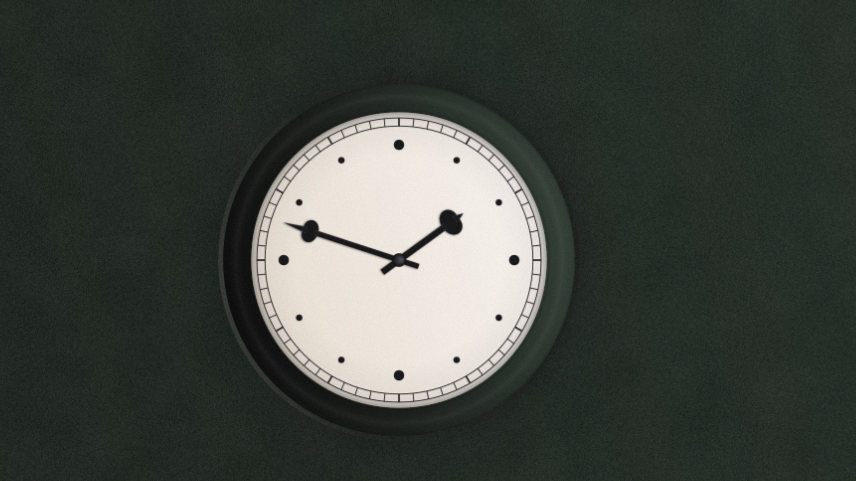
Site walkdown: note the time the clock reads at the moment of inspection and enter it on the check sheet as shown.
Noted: 1:48
